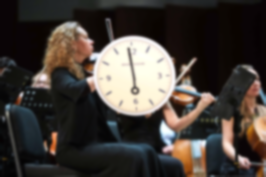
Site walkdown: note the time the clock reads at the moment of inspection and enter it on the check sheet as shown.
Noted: 5:59
